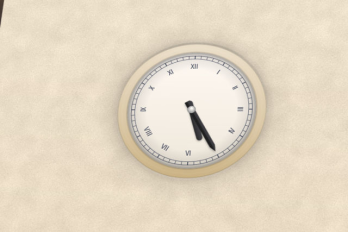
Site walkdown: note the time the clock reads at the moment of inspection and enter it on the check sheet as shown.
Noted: 5:25
